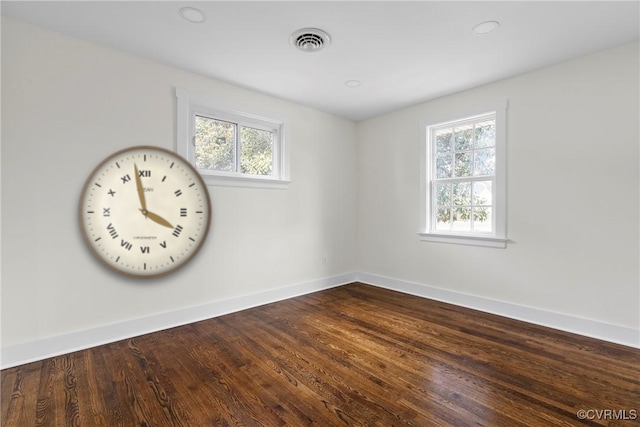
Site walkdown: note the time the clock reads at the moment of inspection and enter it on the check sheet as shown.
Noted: 3:58
